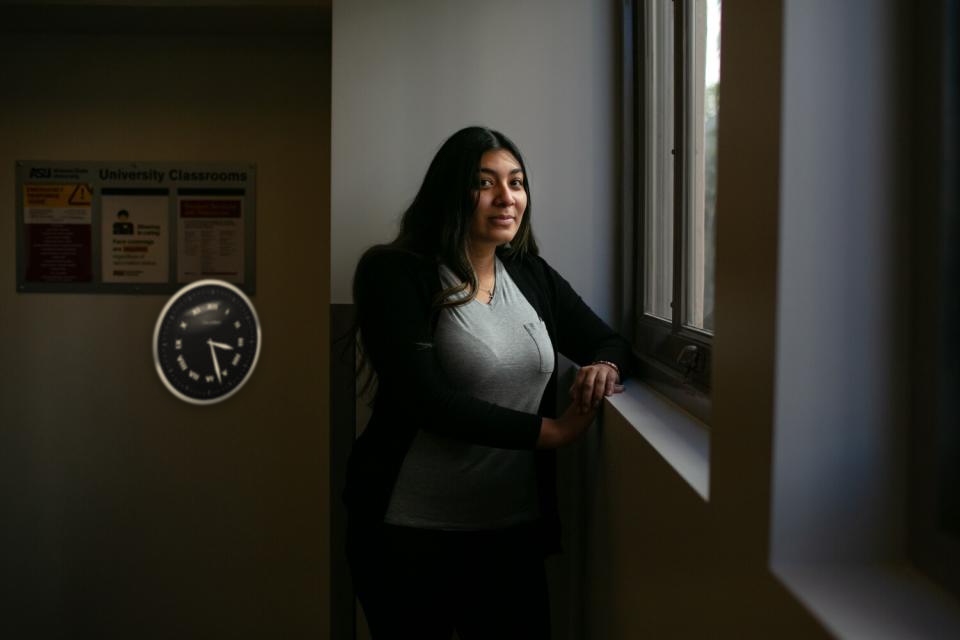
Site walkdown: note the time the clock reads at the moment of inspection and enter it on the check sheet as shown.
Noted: 3:27
